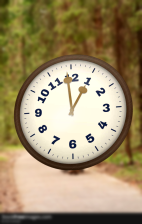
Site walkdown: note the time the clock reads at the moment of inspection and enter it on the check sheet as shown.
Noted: 12:59
